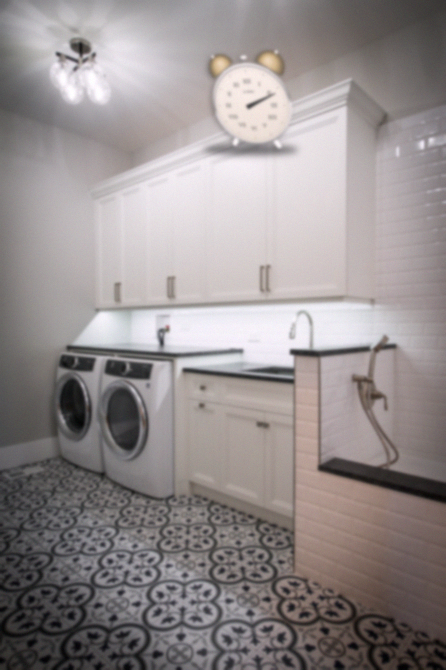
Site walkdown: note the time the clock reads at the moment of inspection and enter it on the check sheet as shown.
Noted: 2:11
